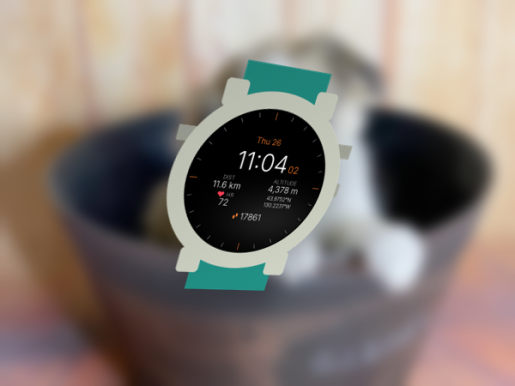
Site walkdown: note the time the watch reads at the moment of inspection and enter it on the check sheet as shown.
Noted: 11:04:02
